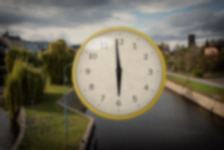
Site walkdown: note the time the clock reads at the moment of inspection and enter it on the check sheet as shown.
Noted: 5:59
